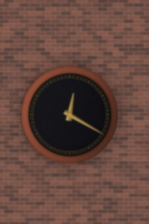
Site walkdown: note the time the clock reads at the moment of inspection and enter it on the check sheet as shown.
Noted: 12:20
